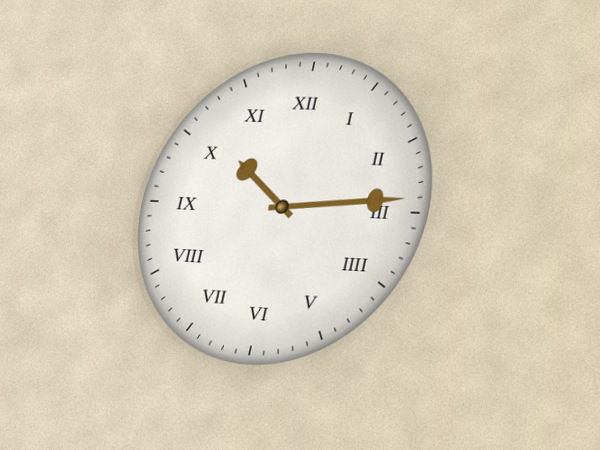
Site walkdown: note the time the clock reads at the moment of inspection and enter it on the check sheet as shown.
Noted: 10:14
